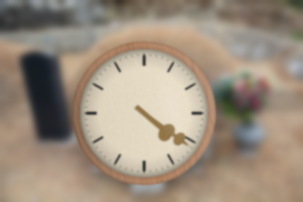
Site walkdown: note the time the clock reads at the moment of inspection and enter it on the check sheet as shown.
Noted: 4:21
